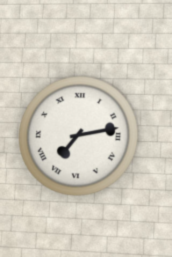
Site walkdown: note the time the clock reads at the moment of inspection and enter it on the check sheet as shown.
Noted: 7:13
